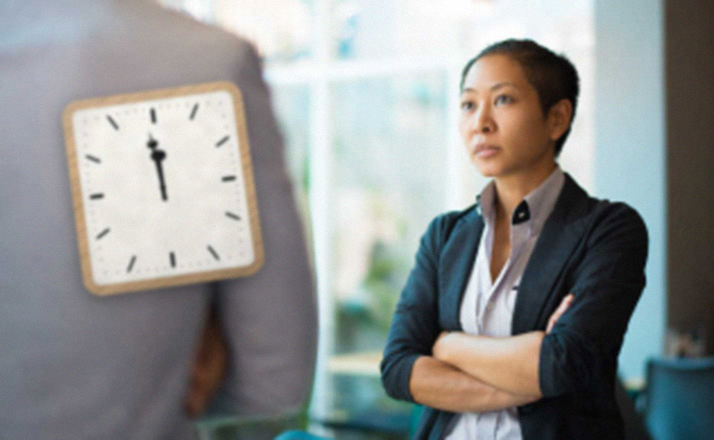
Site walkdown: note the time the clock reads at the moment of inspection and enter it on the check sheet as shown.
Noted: 11:59
